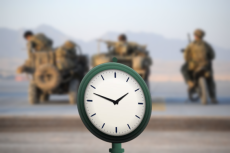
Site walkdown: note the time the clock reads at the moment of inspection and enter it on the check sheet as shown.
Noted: 1:48
